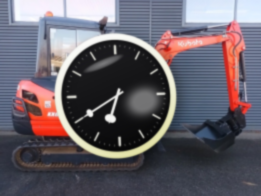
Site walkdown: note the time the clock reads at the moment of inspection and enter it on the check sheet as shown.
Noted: 6:40
